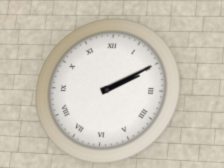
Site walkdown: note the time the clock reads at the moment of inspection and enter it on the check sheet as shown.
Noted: 2:10
